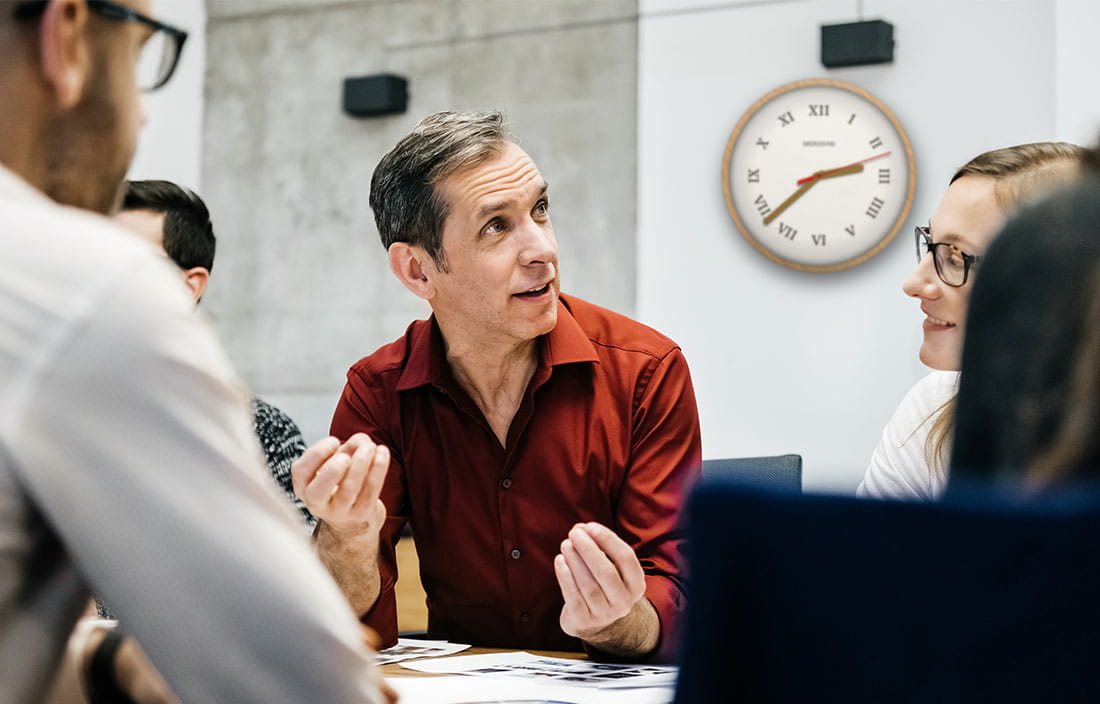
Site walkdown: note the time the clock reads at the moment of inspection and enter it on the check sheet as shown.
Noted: 2:38:12
